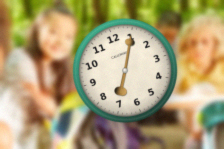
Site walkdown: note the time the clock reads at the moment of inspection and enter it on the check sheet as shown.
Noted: 7:05
